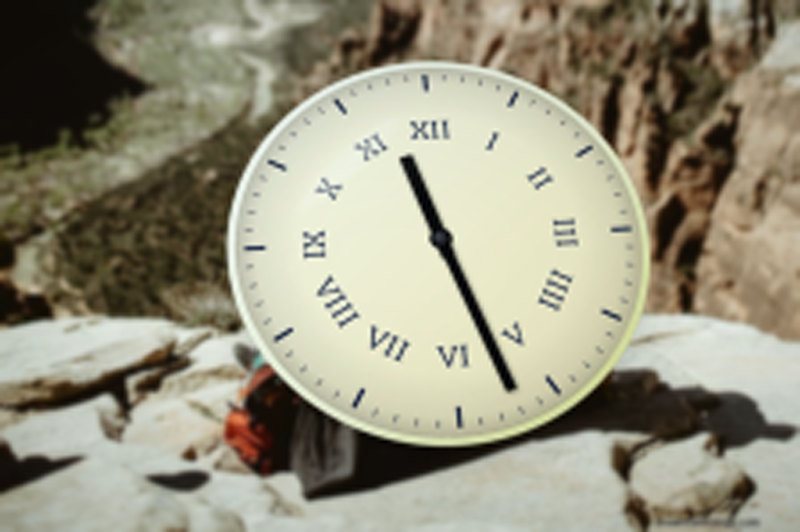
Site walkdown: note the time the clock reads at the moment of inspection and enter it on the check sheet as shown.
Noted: 11:27
